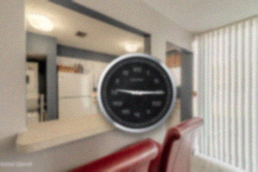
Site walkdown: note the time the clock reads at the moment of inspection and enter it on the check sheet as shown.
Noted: 9:15
